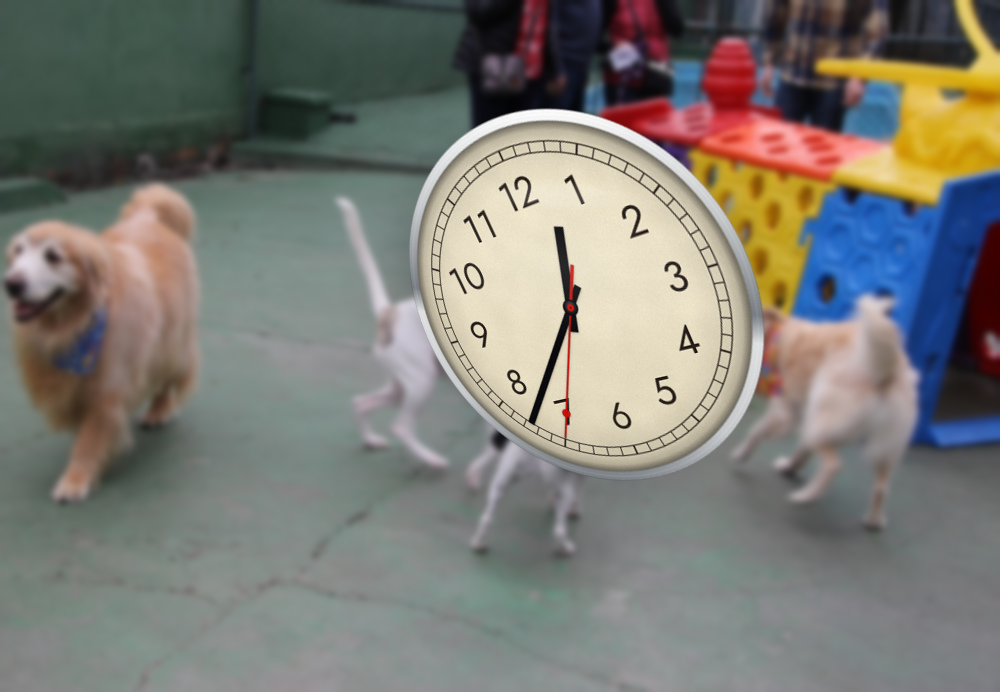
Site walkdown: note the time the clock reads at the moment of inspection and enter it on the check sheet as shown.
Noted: 12:37:35
